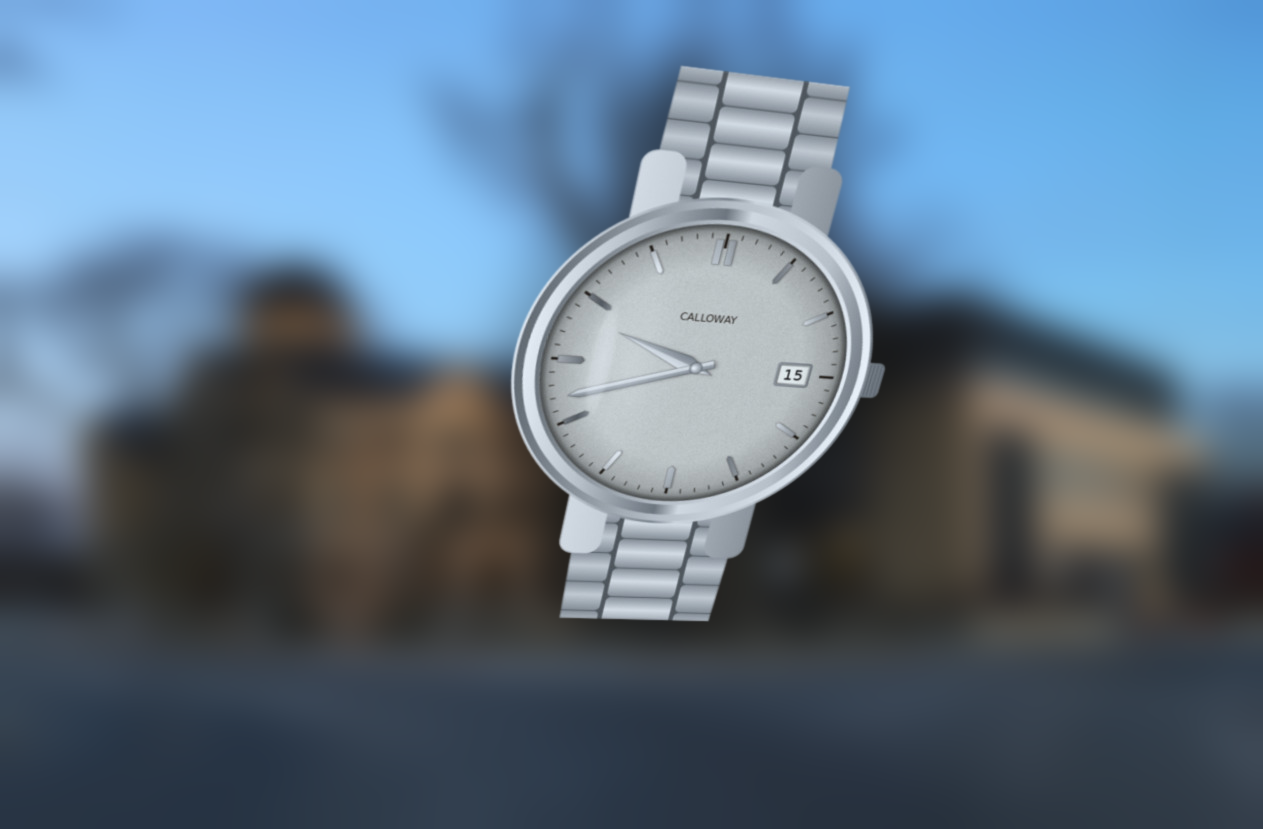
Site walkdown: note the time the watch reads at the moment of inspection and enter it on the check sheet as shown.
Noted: 9:42
